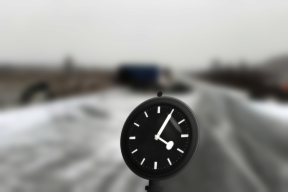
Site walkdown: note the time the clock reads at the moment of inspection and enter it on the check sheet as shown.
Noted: 4:05
